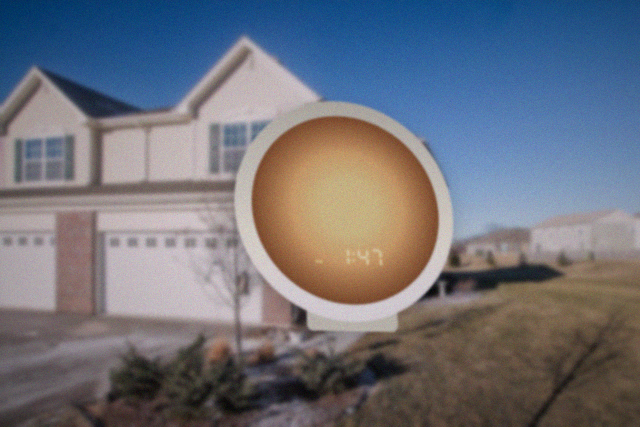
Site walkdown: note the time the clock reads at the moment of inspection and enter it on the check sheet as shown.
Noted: 1:47
